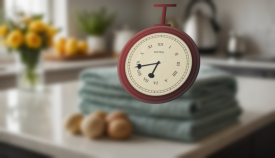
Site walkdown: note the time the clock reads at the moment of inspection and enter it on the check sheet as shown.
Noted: 6:43
